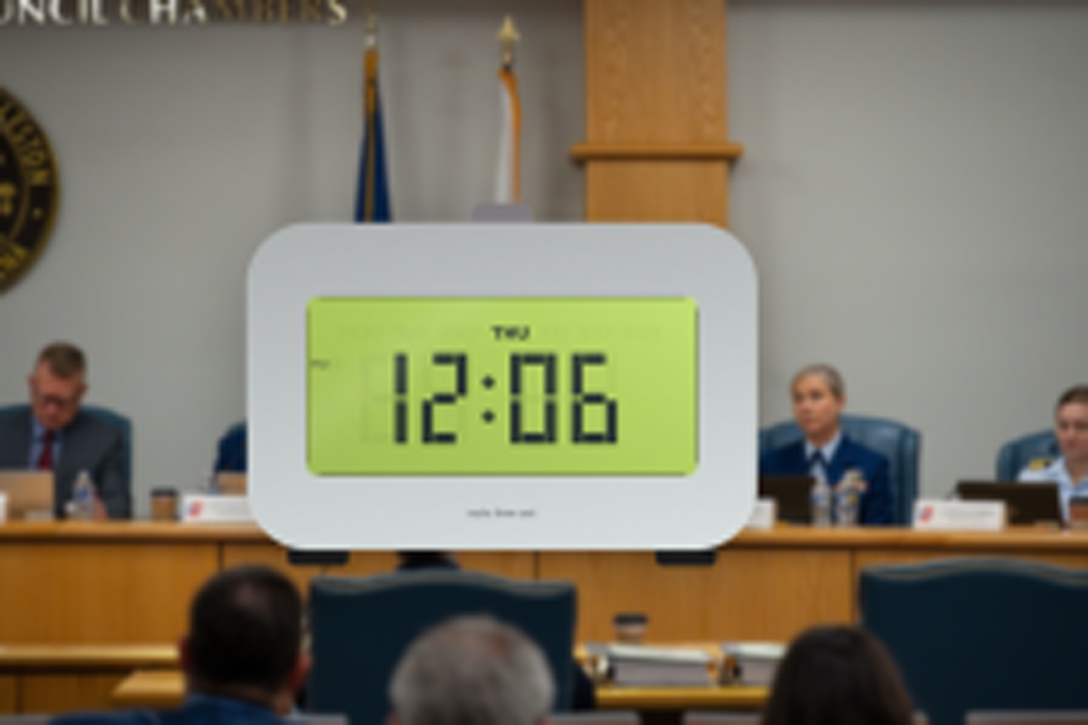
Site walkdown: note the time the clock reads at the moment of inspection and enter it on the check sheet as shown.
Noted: 12:06
